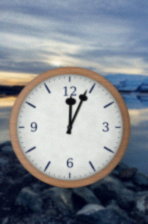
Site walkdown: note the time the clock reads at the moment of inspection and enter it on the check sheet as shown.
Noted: 12:04
